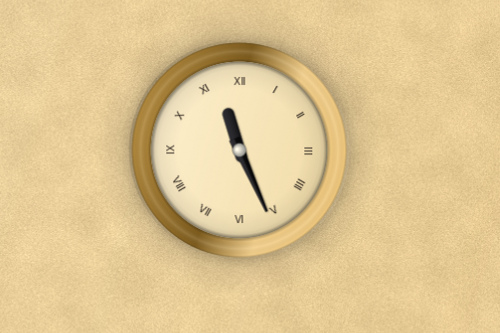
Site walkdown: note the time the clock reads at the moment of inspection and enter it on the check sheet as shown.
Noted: 11:26
